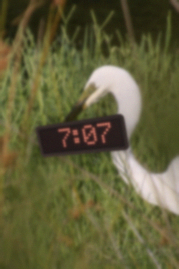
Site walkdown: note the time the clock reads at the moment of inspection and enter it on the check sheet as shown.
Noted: 7:07
